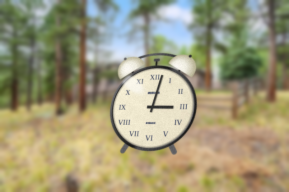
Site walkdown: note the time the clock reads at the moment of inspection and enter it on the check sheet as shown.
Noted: 3:02
